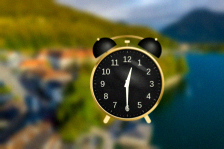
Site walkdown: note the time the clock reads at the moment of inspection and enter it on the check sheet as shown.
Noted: 12:30
